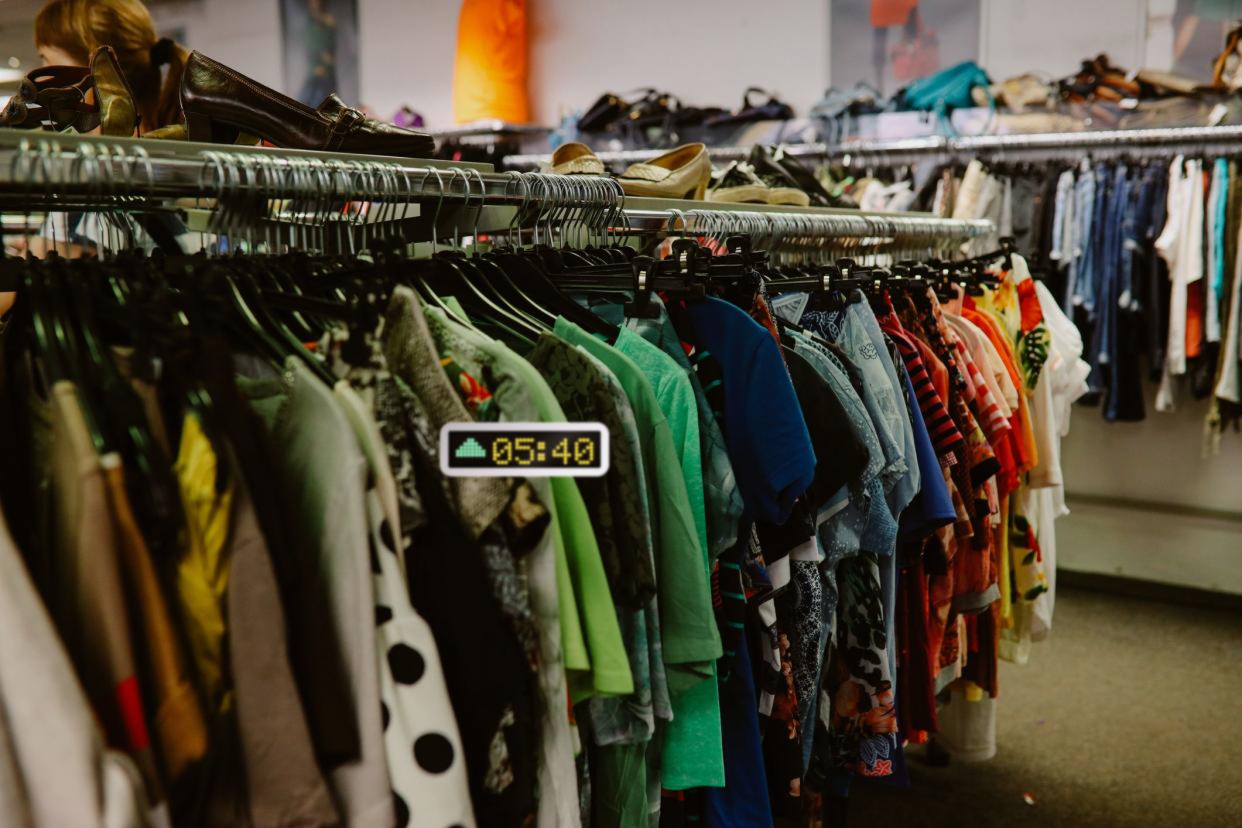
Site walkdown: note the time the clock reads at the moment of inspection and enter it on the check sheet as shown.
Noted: 5:40
